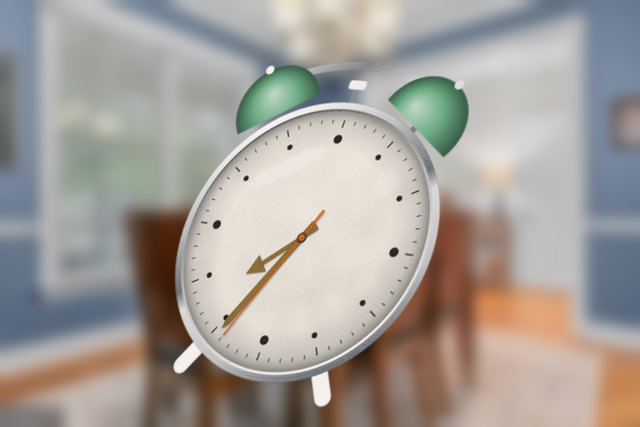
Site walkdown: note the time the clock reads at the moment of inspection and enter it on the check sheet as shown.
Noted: 7:34:34
